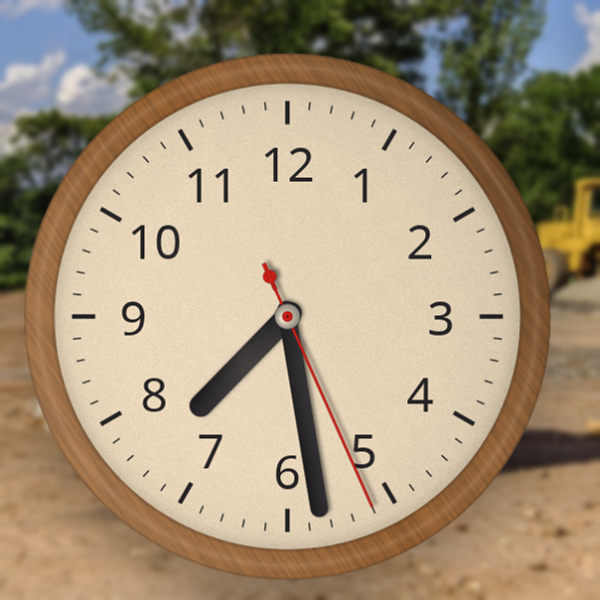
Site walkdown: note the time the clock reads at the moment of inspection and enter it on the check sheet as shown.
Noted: 7:28:26
